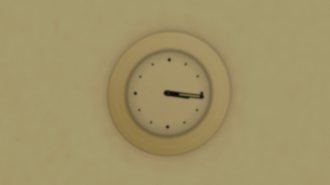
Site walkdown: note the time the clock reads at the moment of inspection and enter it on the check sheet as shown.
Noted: 3:16
